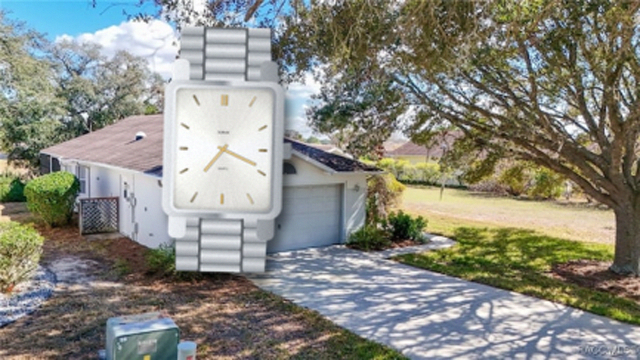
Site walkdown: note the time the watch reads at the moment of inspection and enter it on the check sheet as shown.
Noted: 7:19
